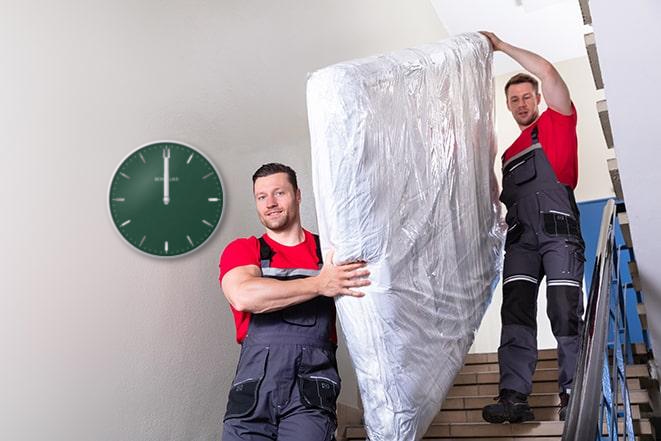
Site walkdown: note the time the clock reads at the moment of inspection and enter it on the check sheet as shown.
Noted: 12:00
